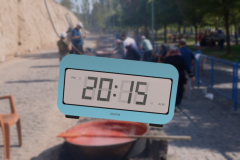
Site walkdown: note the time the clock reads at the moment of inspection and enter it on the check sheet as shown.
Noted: 20:15
